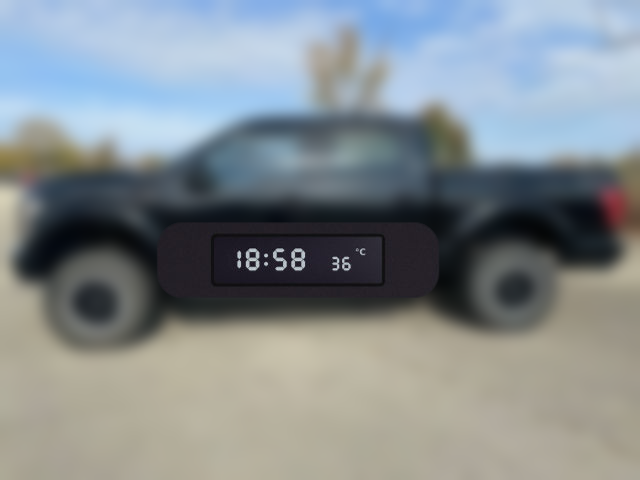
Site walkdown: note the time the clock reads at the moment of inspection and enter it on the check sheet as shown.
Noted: 18:58
